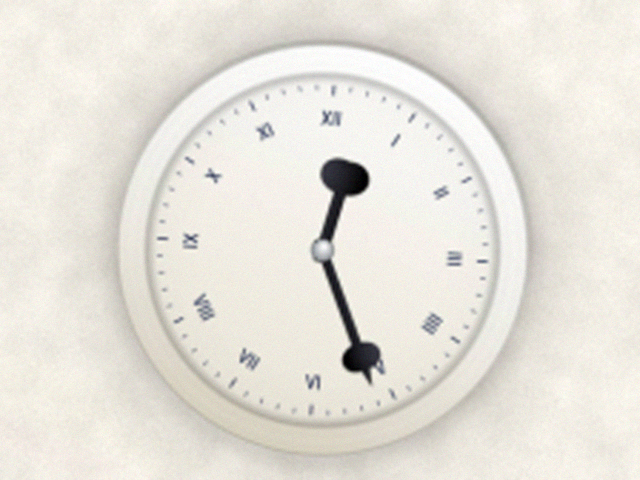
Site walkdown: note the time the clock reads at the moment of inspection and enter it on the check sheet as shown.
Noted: 12:26
